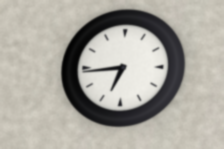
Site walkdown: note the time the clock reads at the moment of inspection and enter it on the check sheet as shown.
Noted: 6:44
